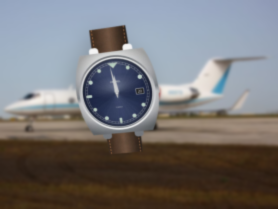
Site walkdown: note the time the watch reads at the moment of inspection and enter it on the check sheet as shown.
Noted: 11:59
